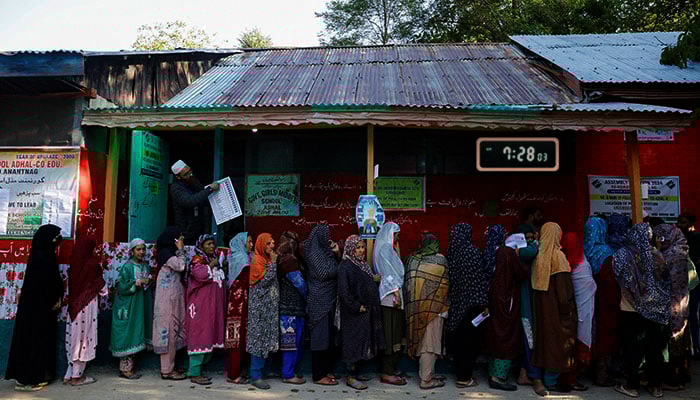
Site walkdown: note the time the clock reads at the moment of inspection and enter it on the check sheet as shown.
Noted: 7:28
